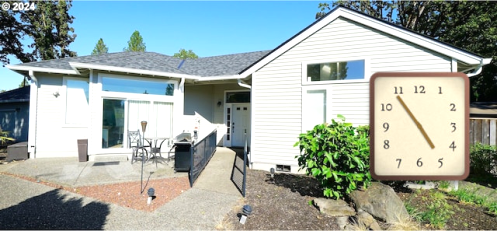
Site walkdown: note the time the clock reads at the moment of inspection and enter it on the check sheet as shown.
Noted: 4:54
